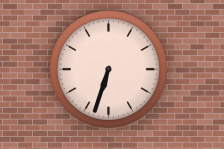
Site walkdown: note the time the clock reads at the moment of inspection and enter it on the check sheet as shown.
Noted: 6:33
